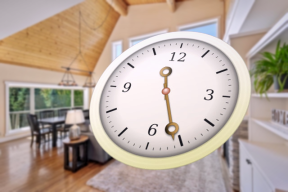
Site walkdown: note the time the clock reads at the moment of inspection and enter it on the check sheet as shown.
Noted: 11:26
